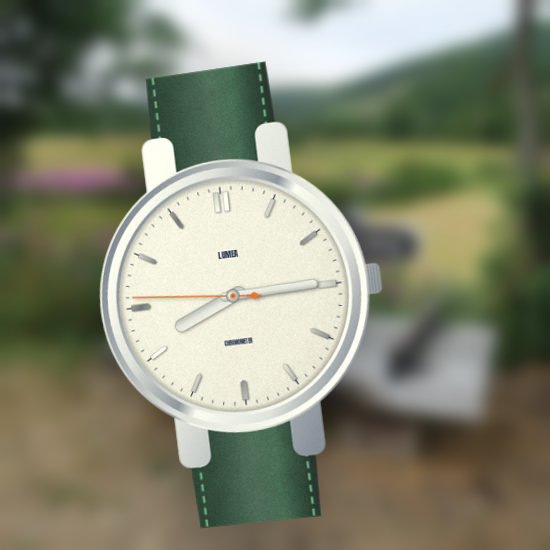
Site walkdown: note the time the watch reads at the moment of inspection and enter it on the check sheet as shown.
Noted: 8:14:46
